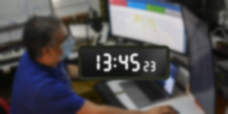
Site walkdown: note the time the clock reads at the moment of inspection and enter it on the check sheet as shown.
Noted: 13:45
